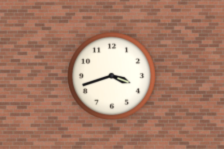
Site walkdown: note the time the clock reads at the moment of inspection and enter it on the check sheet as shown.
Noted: 3:42
